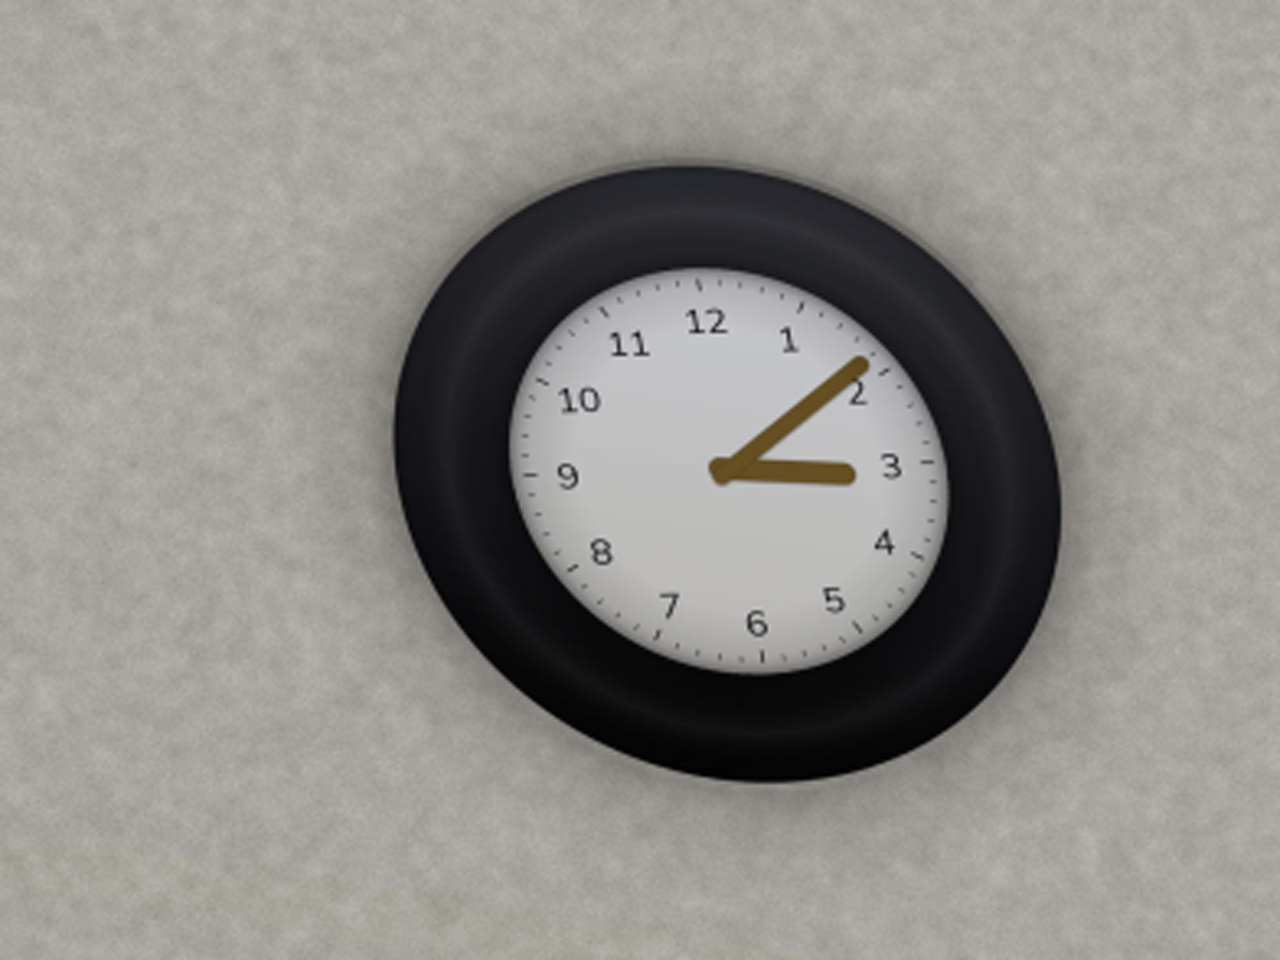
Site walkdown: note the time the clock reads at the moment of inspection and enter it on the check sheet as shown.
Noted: 3:09
